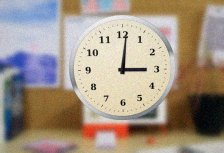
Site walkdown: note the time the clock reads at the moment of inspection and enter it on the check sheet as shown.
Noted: 3:01
